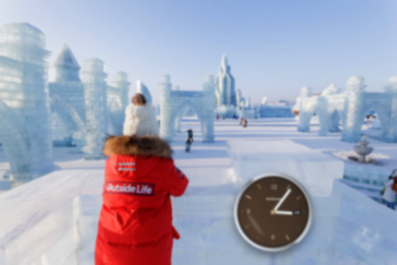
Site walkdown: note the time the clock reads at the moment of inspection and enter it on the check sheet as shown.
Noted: 3:06
